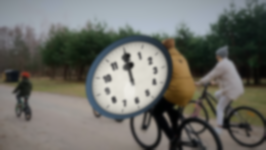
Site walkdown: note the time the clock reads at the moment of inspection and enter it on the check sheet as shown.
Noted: 12:00
